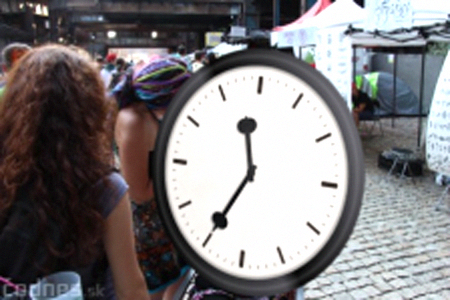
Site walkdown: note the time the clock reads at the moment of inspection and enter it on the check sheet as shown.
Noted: 11:35
